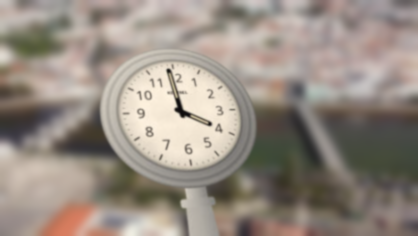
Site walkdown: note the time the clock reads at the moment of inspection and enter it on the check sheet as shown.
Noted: 3:59
